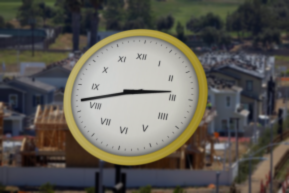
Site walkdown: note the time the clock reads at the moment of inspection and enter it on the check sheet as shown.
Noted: 2:42
